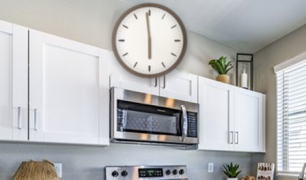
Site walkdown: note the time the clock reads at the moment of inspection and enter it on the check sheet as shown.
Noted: 5:59
